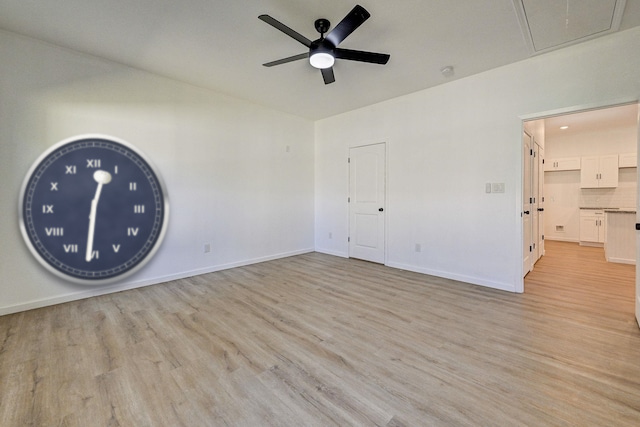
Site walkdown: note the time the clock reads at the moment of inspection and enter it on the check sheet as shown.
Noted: 12:31
